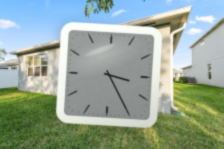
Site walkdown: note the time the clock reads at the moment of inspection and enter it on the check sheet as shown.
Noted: 3:25
